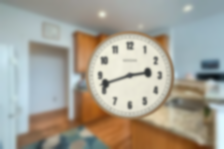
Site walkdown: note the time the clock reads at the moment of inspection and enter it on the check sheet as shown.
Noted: 2:42
